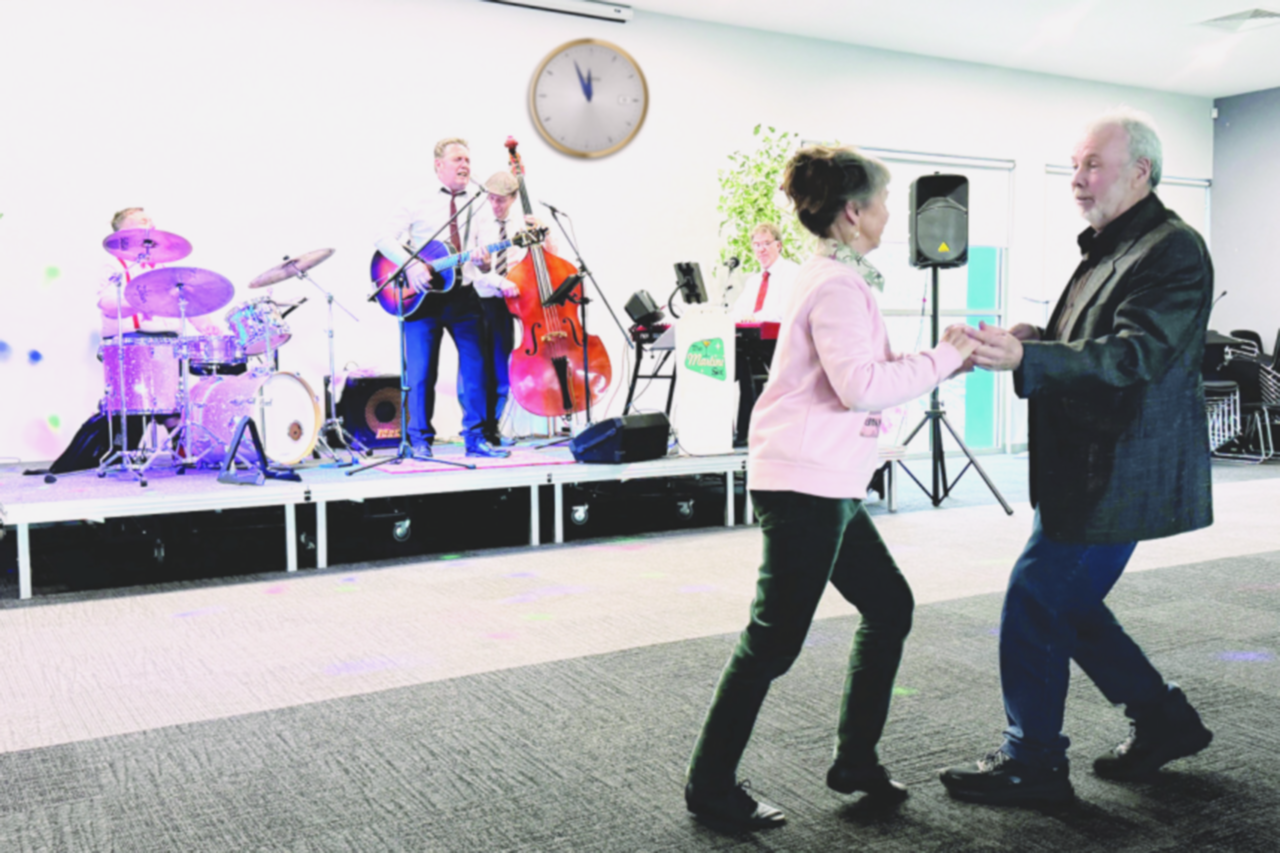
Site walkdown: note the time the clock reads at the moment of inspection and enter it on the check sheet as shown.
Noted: 11:56
